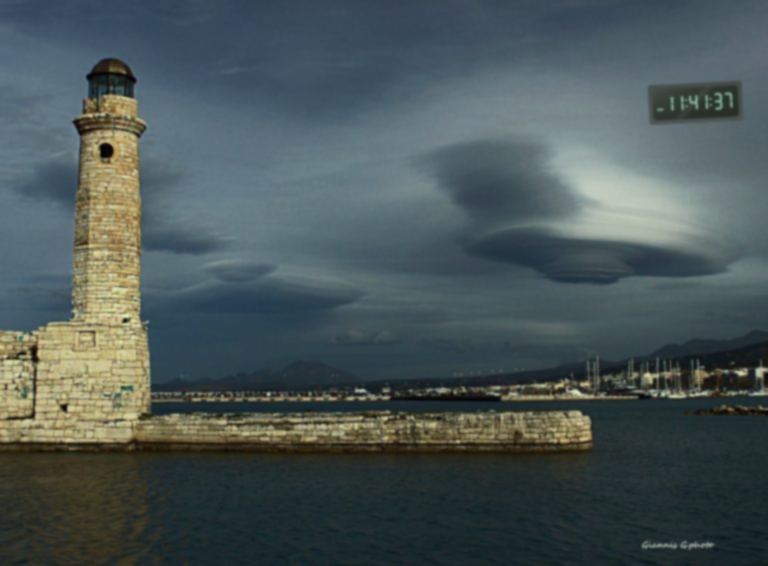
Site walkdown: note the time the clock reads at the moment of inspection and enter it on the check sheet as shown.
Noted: 11:41:37
